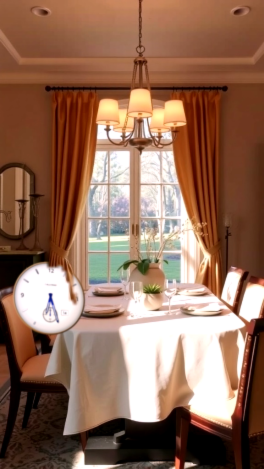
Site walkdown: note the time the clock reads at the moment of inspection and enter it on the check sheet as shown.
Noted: 6:27
